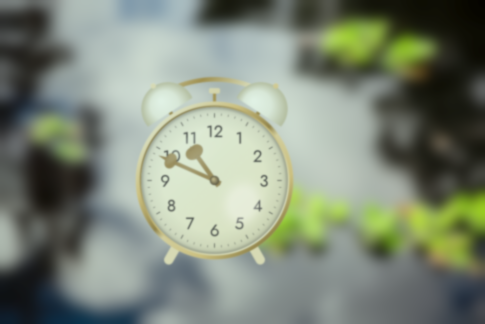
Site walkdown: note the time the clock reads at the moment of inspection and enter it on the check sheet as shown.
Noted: 10:49
